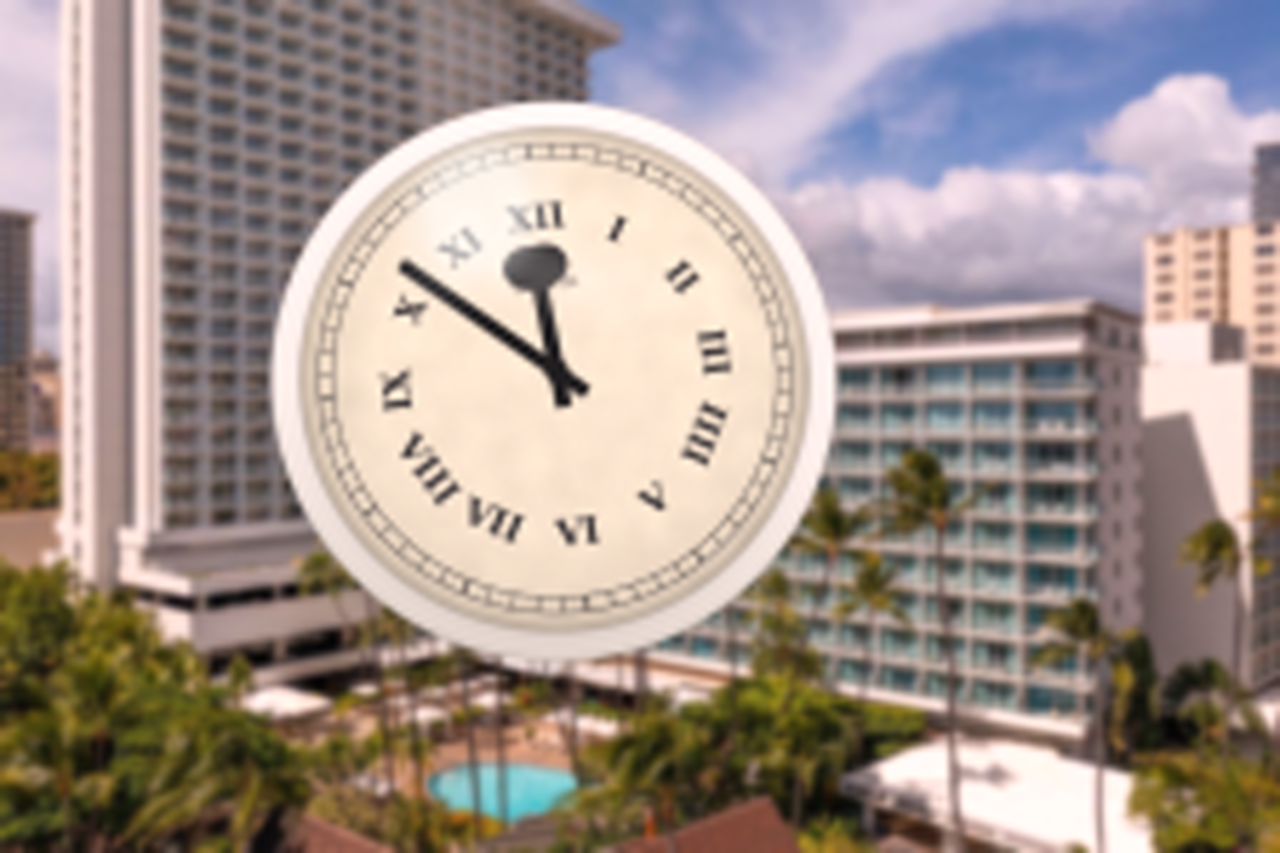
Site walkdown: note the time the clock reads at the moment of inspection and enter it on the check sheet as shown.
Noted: 11:52
